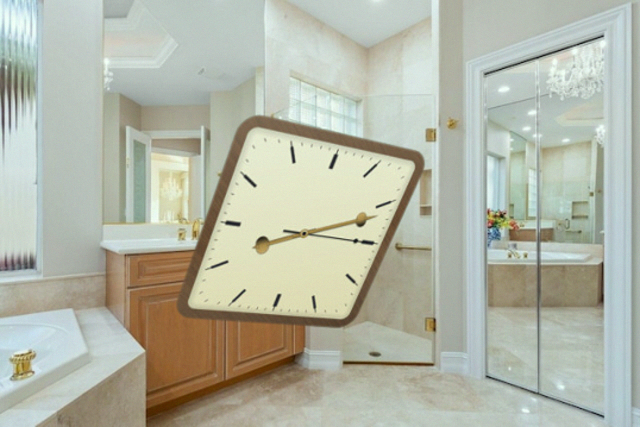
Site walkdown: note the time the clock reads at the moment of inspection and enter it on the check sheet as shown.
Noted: 8:11:15
